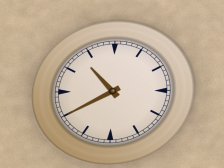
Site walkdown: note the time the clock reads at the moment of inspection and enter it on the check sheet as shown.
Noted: 10:40
